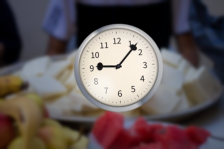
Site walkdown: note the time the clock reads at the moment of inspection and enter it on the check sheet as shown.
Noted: 9:07
